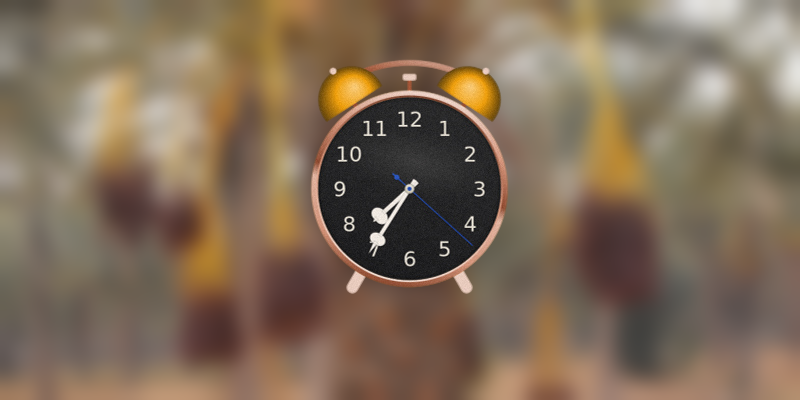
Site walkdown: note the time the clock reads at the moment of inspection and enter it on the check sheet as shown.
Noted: 7:35:22
